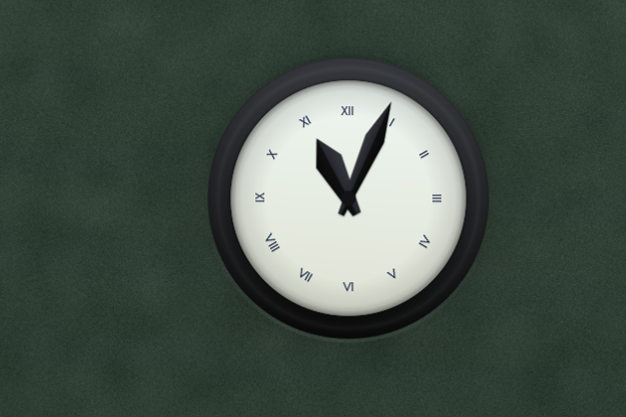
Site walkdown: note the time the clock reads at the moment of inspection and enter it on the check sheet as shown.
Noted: 11:04
